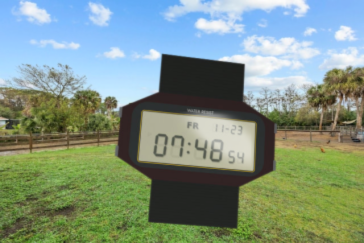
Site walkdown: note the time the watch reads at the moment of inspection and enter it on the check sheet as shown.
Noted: 7:48:54
